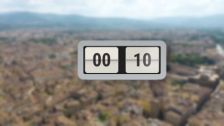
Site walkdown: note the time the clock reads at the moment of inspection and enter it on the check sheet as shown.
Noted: 0:10
